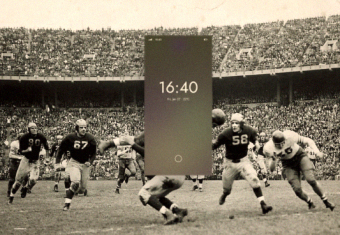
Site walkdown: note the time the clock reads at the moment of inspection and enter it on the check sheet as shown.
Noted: 16:40
